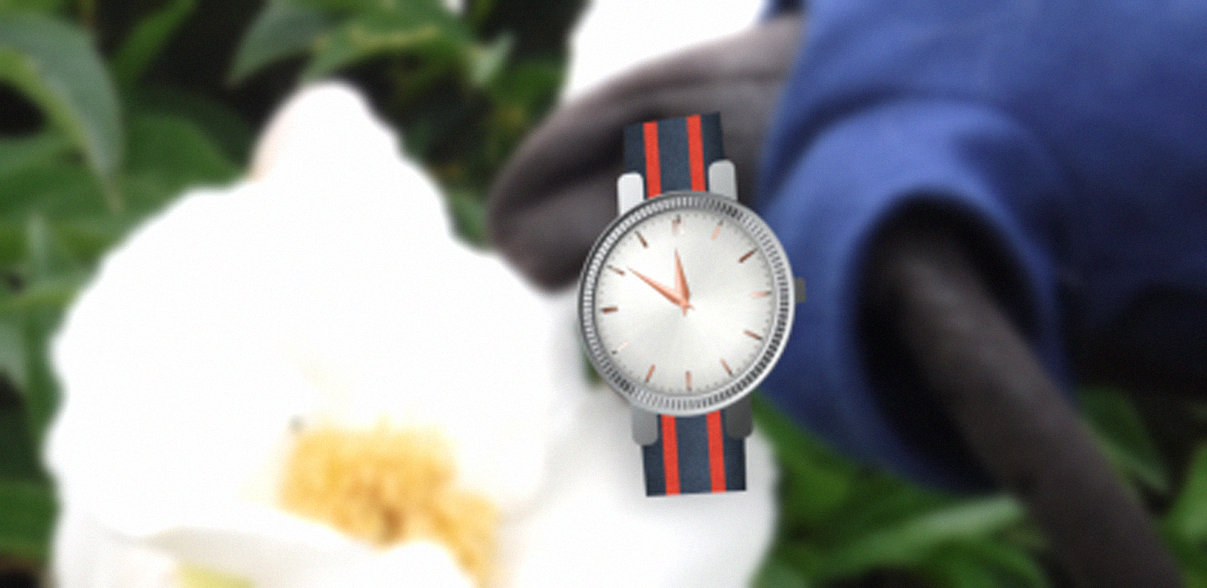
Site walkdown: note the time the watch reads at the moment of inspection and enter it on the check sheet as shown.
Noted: 11:51
